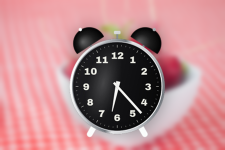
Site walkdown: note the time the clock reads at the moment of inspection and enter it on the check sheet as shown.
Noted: 6:23
